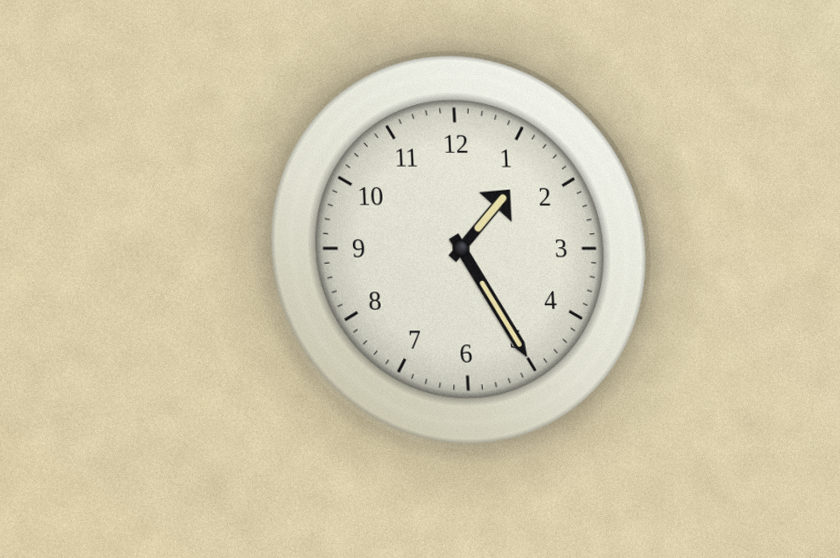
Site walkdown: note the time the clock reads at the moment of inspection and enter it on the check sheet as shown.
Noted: 1:25
